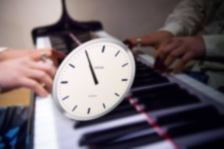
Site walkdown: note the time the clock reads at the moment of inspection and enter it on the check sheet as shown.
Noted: 10:55
